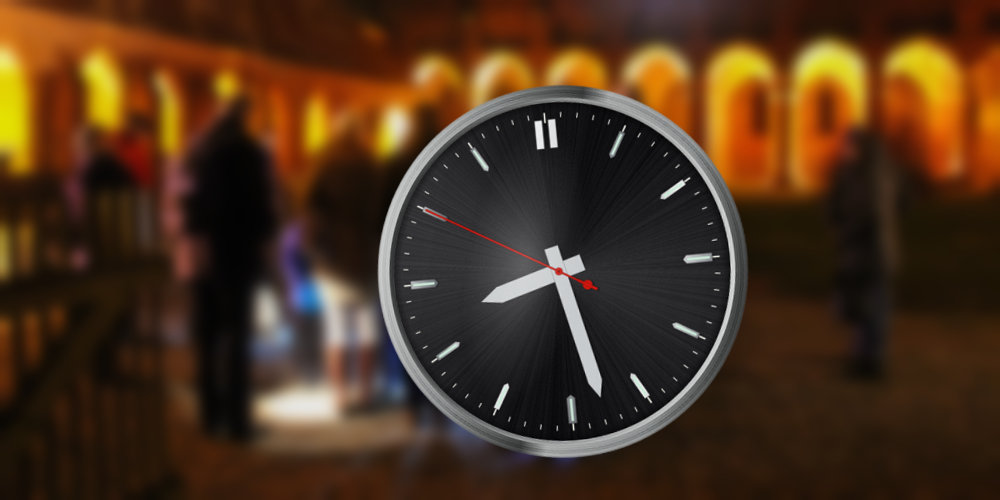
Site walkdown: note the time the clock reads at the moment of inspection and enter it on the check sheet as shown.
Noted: 8:27:50
